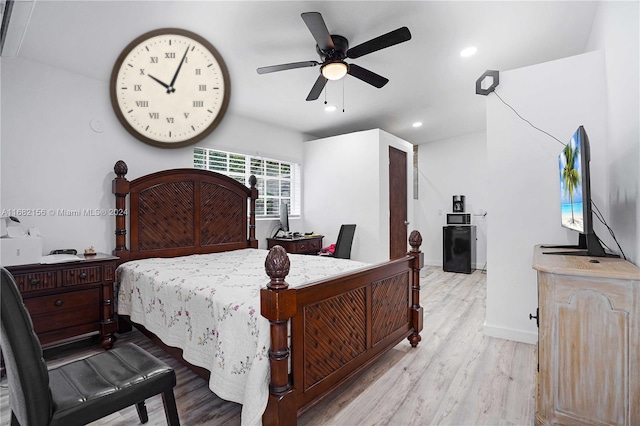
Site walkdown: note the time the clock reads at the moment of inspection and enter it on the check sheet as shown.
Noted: 10:04
